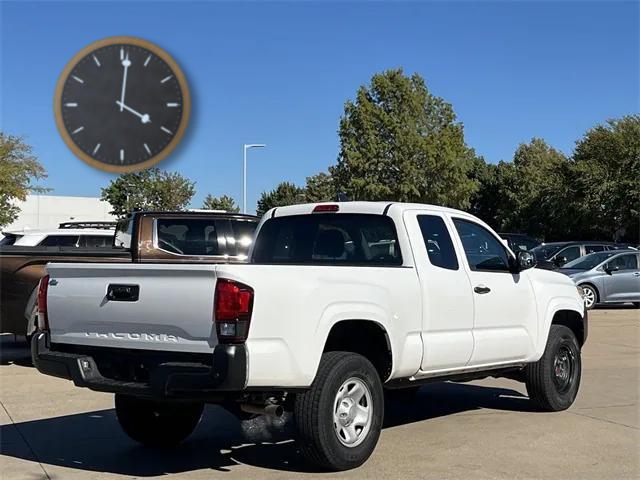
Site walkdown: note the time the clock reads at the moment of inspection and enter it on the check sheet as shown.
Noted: 4:01
